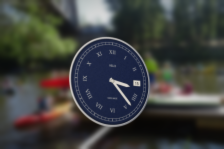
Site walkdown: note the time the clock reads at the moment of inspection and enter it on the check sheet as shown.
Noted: 3:23
